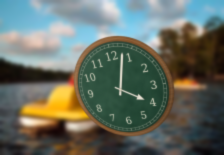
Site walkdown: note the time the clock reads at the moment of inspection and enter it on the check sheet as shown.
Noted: 4:03
